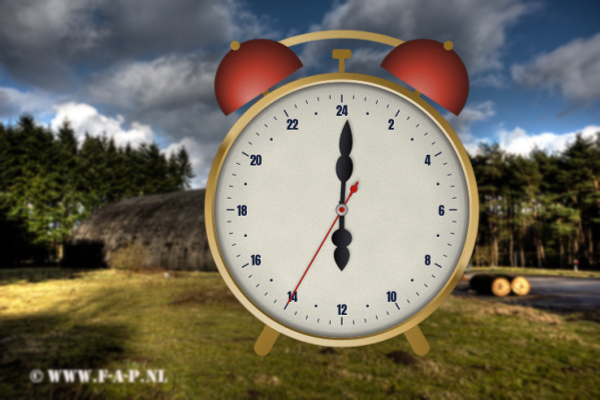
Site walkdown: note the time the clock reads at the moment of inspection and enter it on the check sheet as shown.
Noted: 12:00:35
